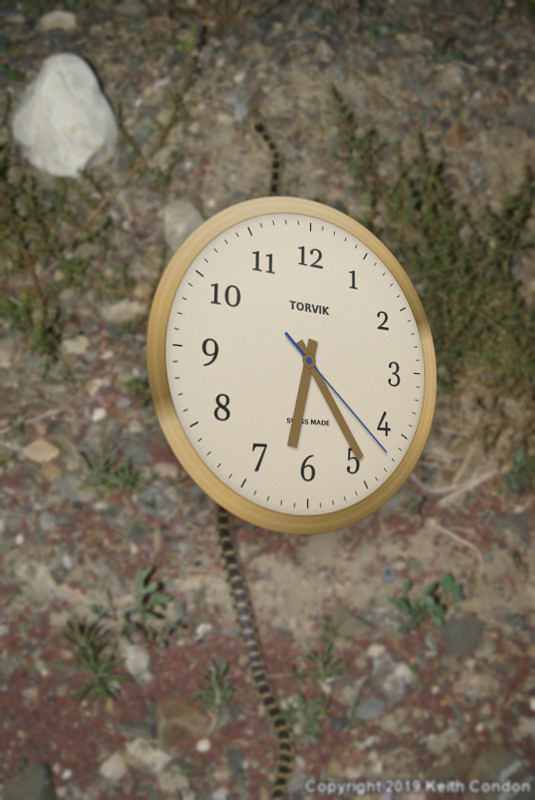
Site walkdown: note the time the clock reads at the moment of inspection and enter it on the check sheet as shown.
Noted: 6:24:22
